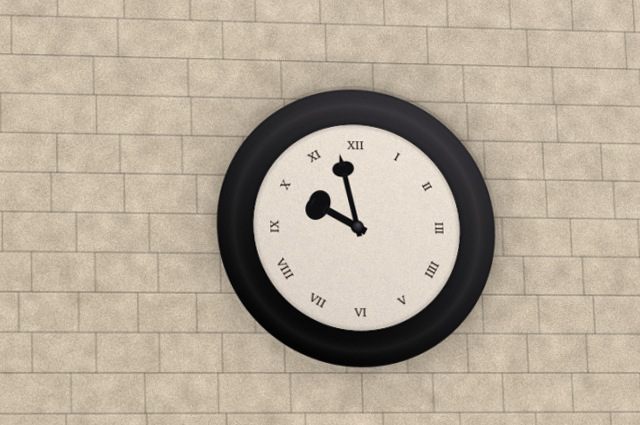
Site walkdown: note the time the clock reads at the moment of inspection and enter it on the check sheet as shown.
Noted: 9:58
